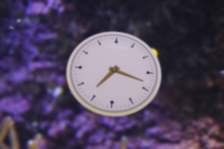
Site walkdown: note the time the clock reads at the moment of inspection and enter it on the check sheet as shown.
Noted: 7:18
